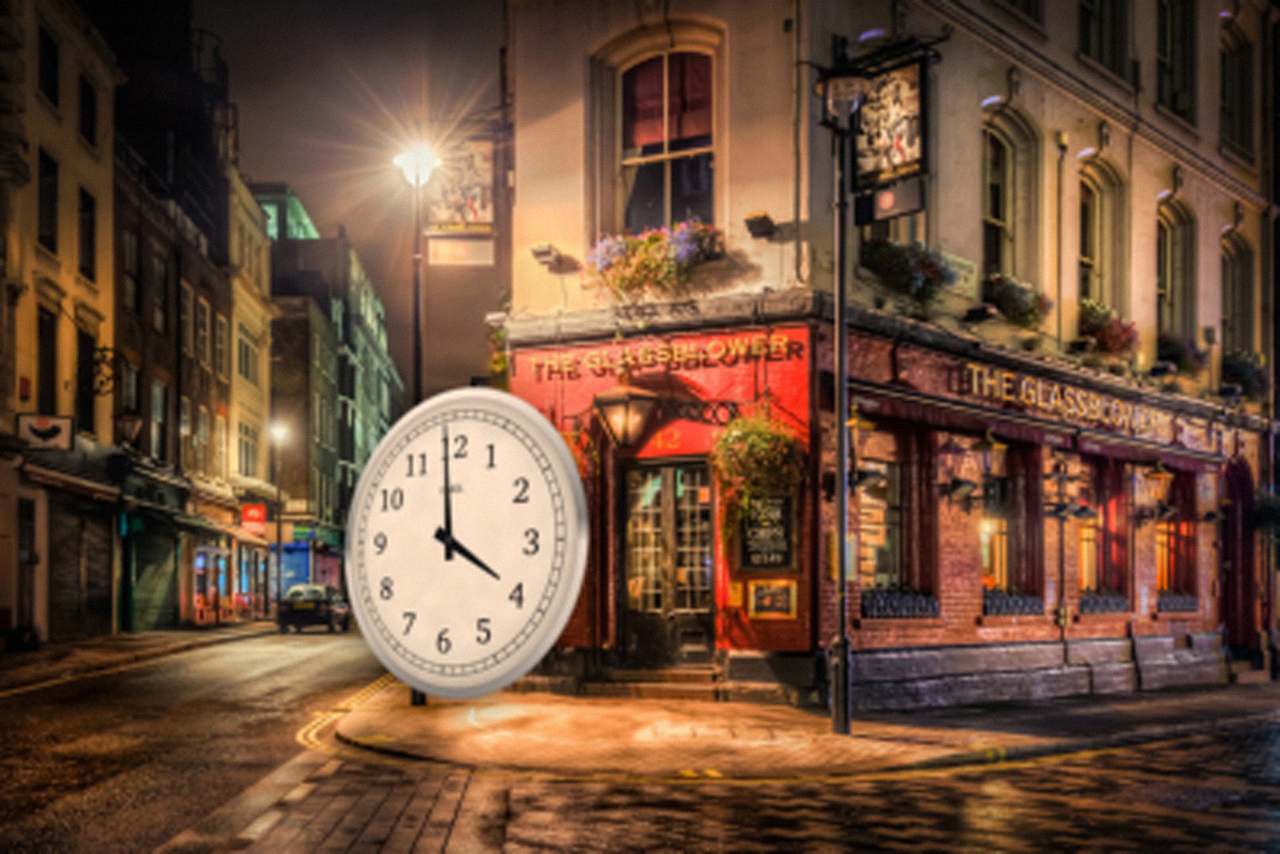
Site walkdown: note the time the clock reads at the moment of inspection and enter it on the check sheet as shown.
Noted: 3:59
